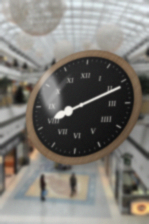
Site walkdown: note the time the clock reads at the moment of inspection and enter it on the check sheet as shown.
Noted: 8:11
